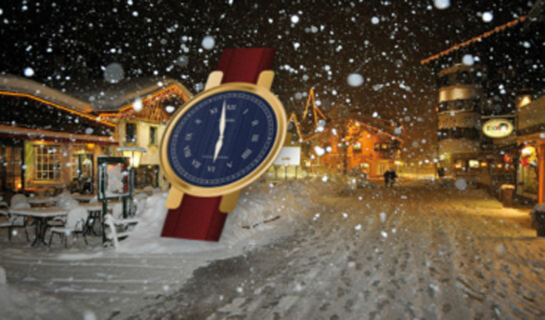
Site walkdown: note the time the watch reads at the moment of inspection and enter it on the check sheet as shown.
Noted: 5:58
